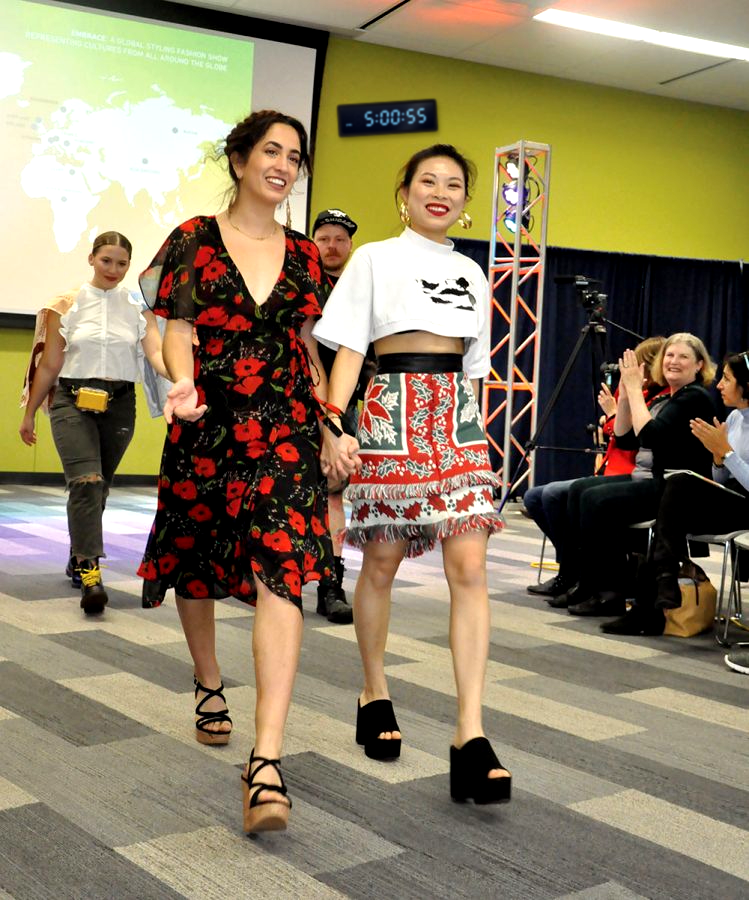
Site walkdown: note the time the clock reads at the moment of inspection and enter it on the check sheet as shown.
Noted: 5:00:55
